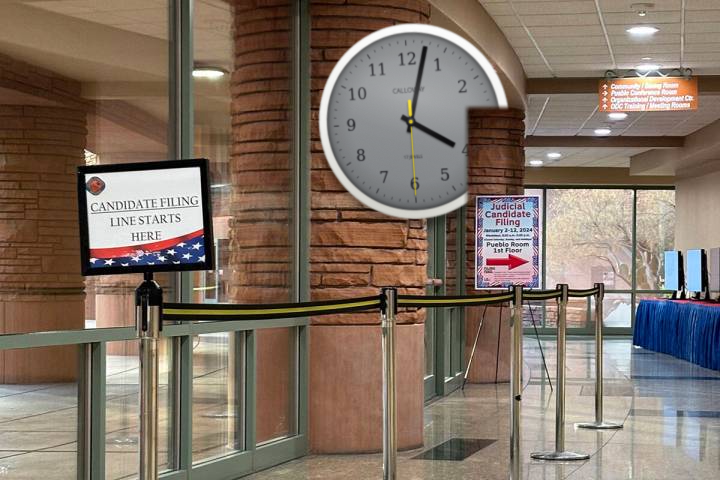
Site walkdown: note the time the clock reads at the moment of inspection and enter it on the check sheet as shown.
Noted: 4:02:30
